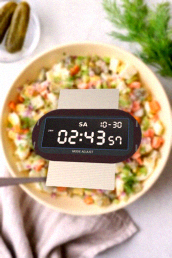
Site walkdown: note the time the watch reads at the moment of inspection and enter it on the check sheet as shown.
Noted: 2:43:57
